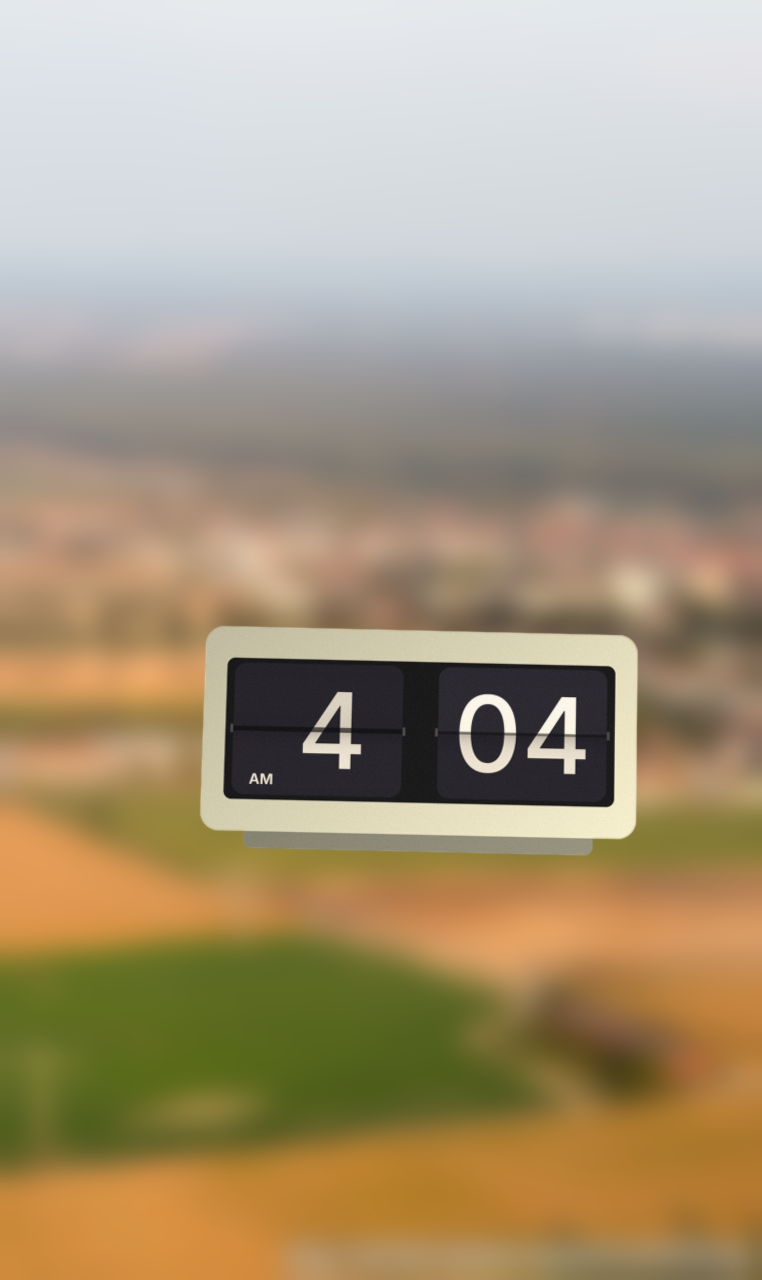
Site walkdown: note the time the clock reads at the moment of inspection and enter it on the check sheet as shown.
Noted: 4:04
